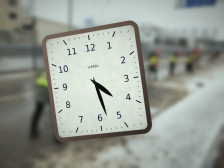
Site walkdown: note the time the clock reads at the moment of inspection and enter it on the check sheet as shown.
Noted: 4:28
